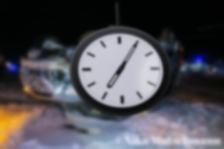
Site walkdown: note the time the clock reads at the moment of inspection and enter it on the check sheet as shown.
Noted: 7:05
